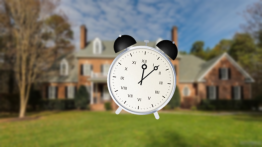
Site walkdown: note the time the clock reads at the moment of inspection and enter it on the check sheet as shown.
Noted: 12:07
